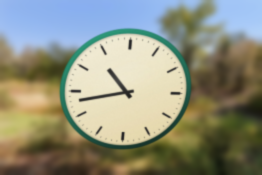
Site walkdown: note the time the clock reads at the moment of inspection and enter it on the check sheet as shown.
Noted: 10:43
